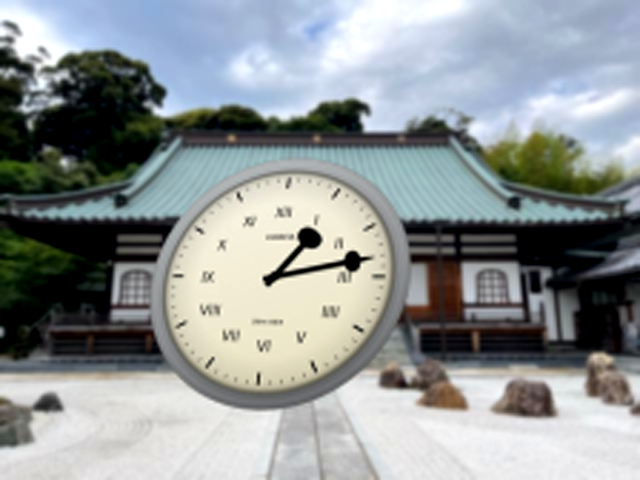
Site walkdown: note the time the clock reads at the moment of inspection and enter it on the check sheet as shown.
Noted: 1:13
